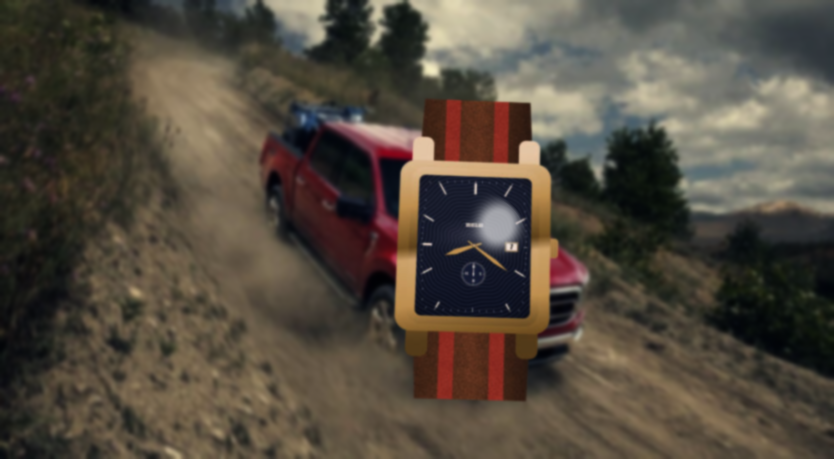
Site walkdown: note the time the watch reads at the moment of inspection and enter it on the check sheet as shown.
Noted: 8:21
